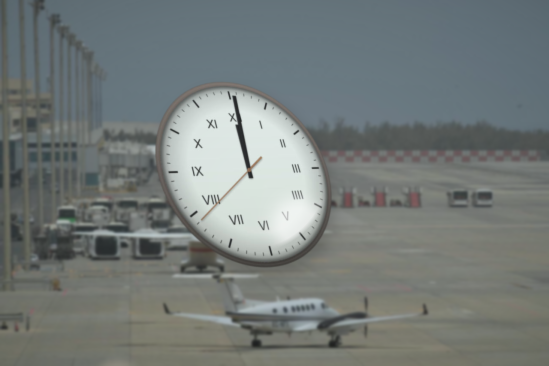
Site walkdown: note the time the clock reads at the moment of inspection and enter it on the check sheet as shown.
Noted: 12:00:39
